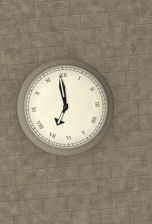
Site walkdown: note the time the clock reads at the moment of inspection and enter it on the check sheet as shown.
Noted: 6:59
